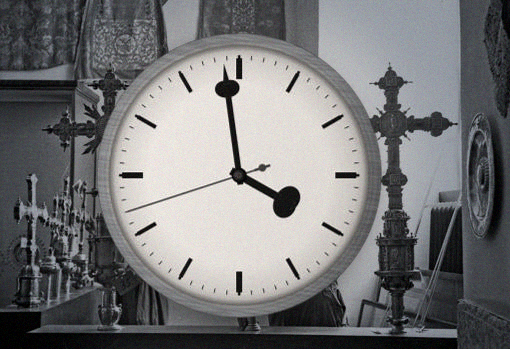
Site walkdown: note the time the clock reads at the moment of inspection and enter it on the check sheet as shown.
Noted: 3:58:42
